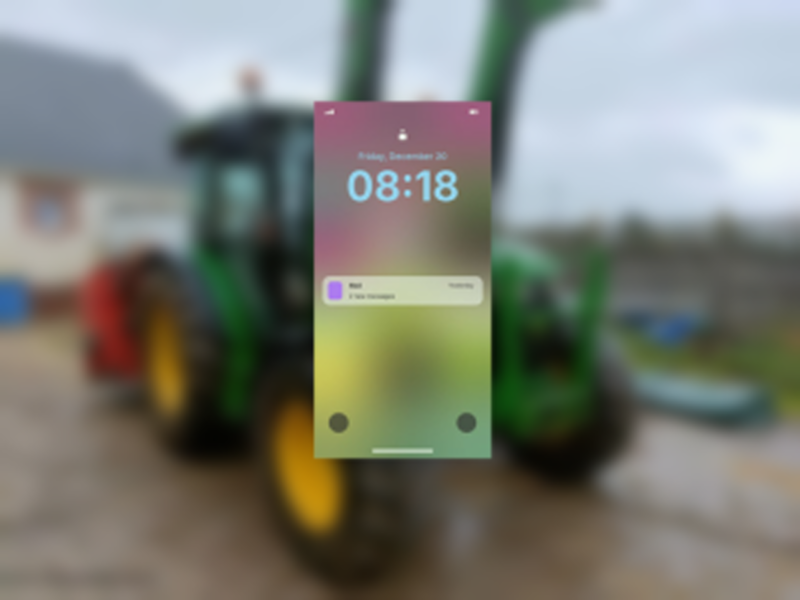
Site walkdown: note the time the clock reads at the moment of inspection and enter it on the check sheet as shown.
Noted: 8:18
